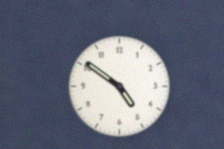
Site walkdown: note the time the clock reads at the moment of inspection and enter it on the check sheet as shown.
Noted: 4:51
